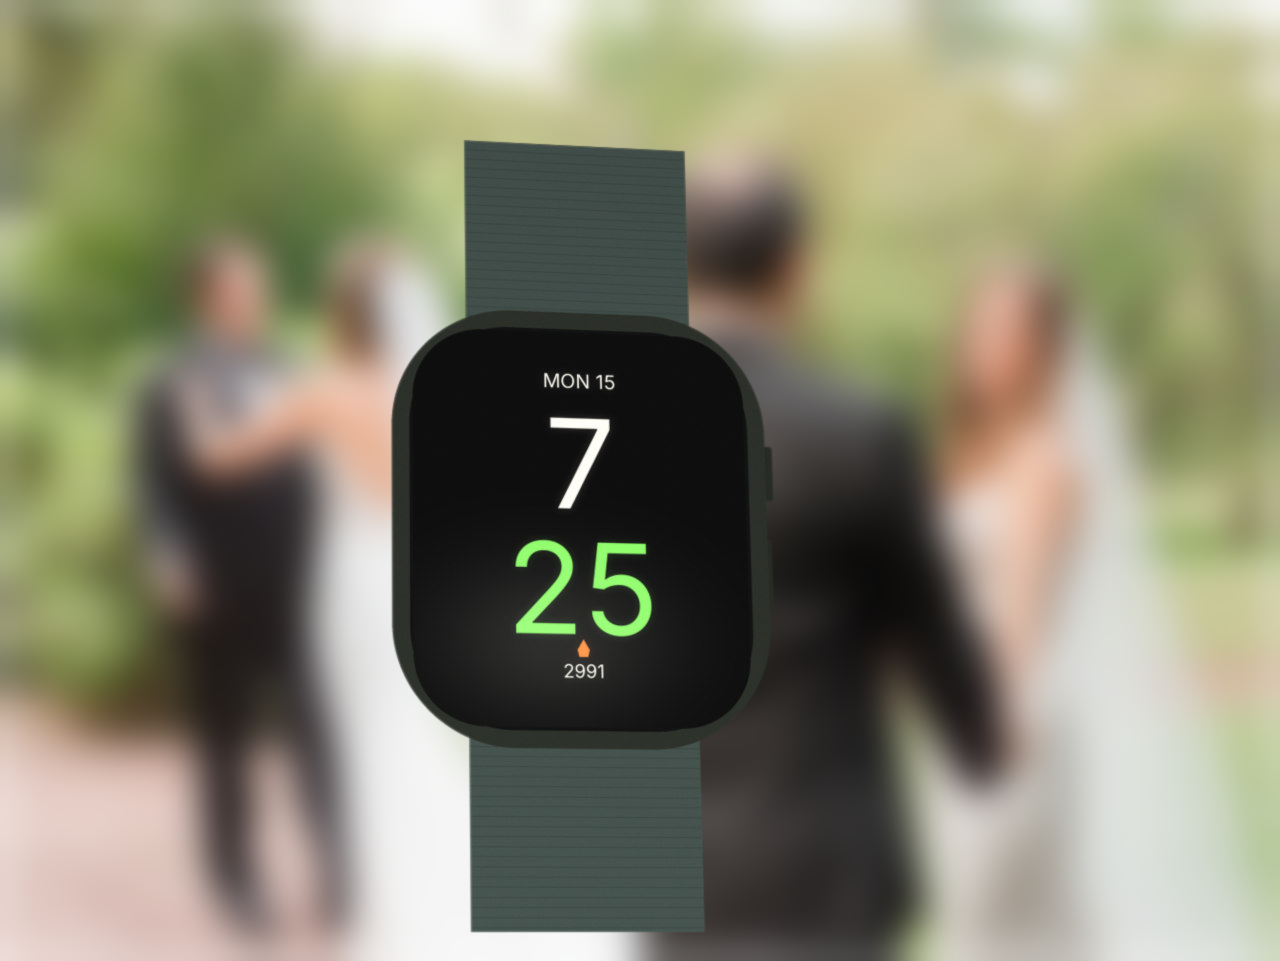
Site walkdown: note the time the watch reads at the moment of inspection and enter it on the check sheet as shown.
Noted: 7:25
